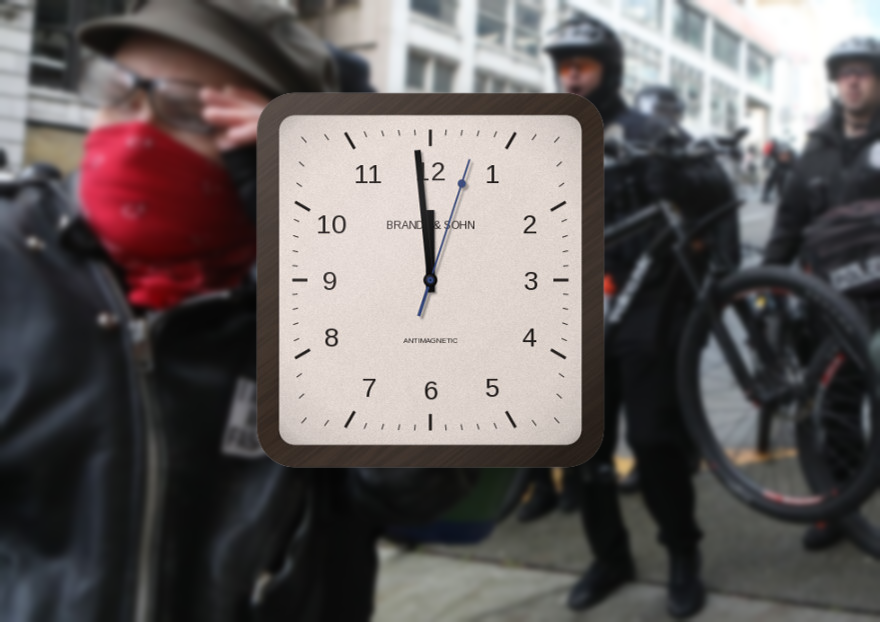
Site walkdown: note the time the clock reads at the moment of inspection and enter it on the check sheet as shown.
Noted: 11:59:03
